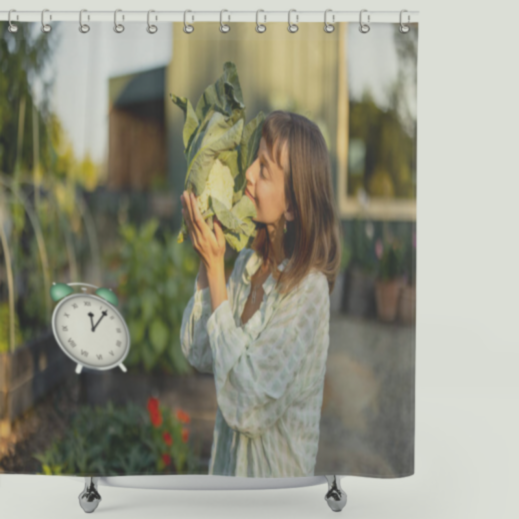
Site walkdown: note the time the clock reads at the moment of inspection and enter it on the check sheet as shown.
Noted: 12:07
